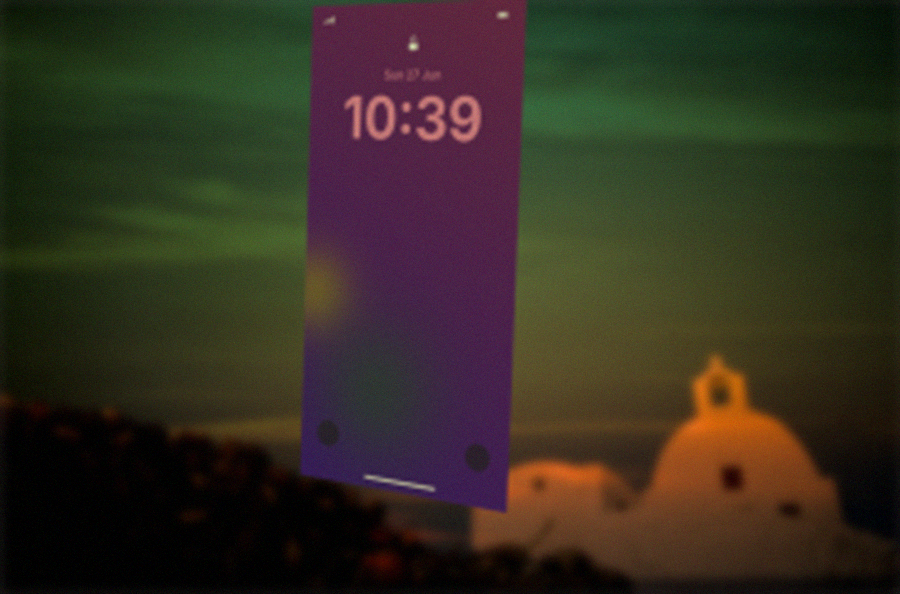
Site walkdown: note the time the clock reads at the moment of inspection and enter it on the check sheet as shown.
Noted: 10:39
